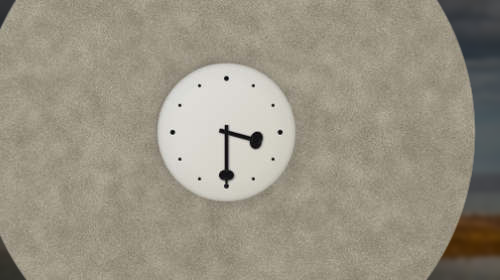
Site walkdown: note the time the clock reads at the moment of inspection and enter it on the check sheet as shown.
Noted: 3:30
